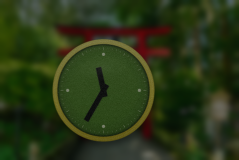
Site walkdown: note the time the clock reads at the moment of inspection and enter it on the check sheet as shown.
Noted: 11:35
